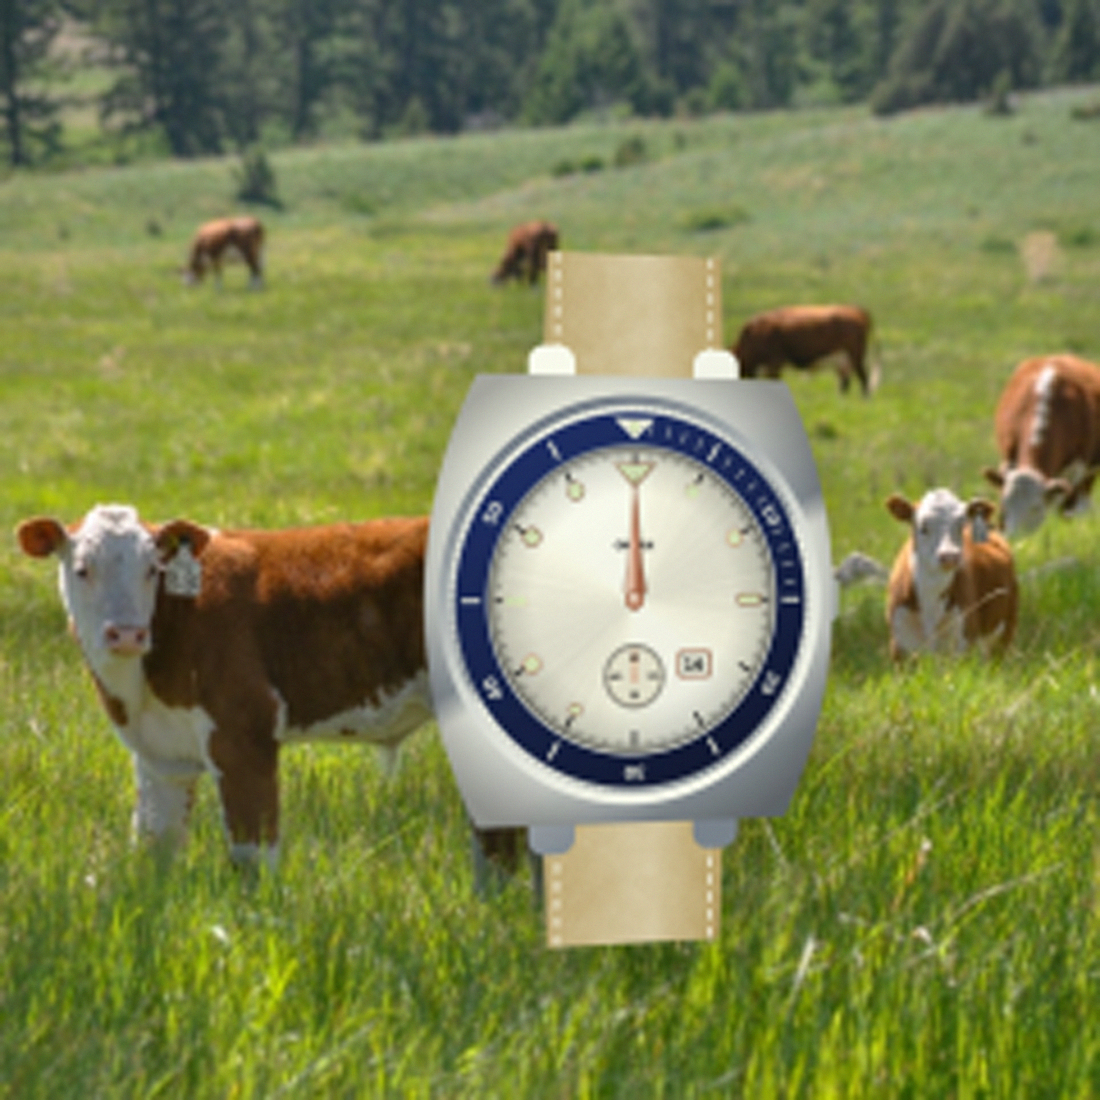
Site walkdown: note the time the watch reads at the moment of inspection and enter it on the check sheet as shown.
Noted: 12:00
